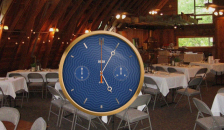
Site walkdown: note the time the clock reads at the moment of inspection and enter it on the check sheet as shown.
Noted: 5:05
